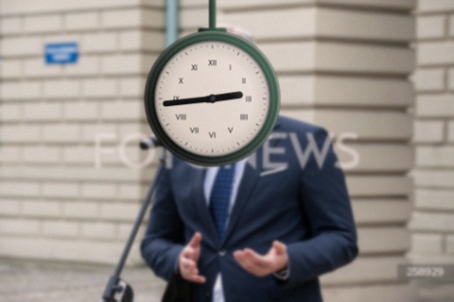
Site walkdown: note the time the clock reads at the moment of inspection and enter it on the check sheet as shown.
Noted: 2:44
